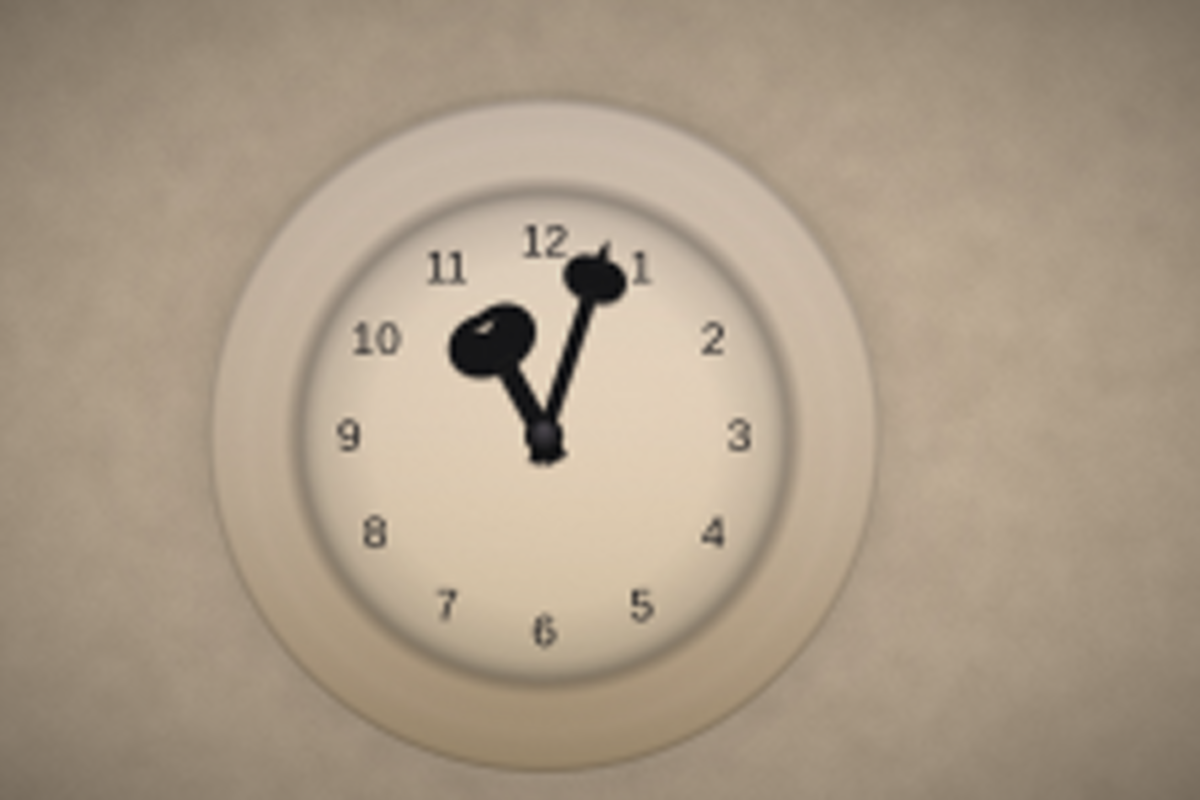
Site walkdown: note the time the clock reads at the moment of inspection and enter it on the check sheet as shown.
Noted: 11:03
